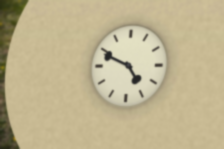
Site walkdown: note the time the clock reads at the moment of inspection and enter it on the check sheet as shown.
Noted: 4:49
